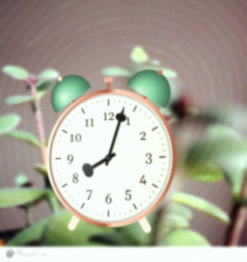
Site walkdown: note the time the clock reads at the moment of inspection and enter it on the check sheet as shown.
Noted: 8:03
